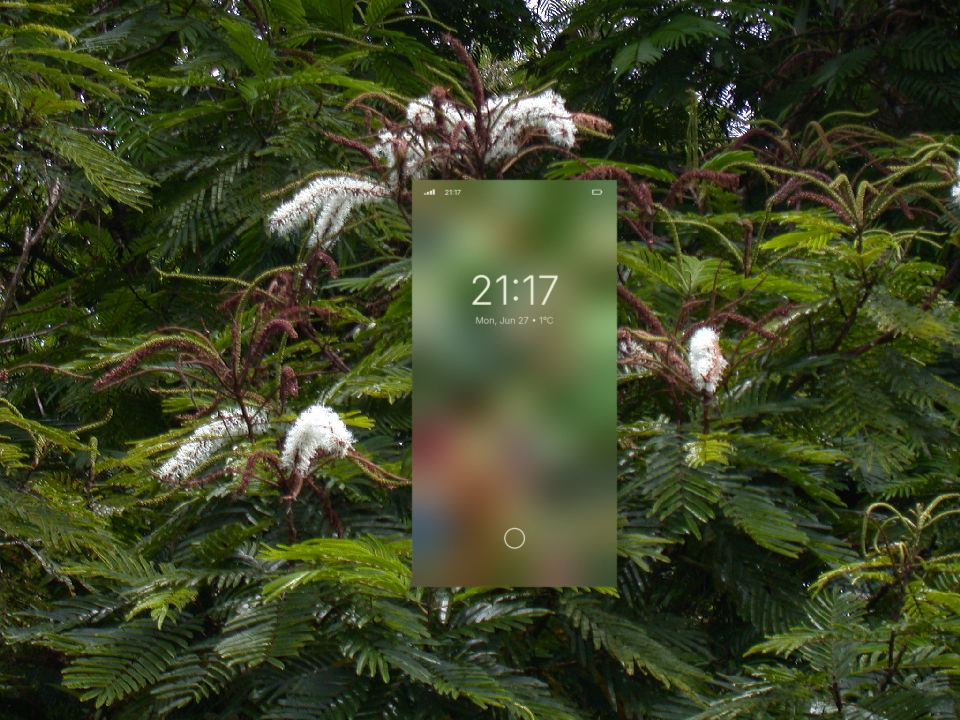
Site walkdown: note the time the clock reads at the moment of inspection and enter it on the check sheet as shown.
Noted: 21:17
